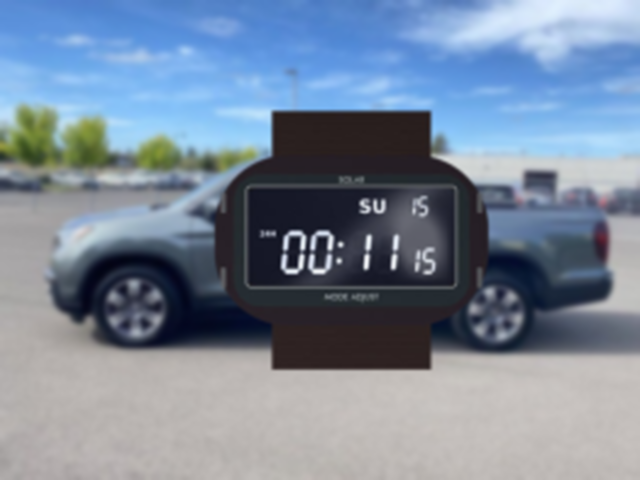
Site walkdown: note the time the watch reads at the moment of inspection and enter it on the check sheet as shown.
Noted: 0:11:15
